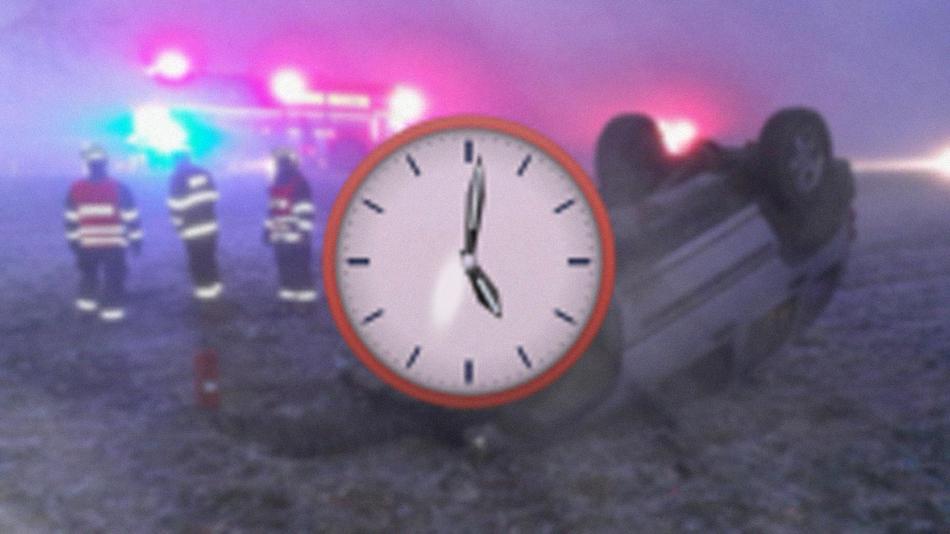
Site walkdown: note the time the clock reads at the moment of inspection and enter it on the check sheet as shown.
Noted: 5:01
